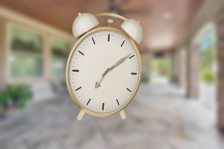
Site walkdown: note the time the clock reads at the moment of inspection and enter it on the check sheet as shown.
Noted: 7:09
